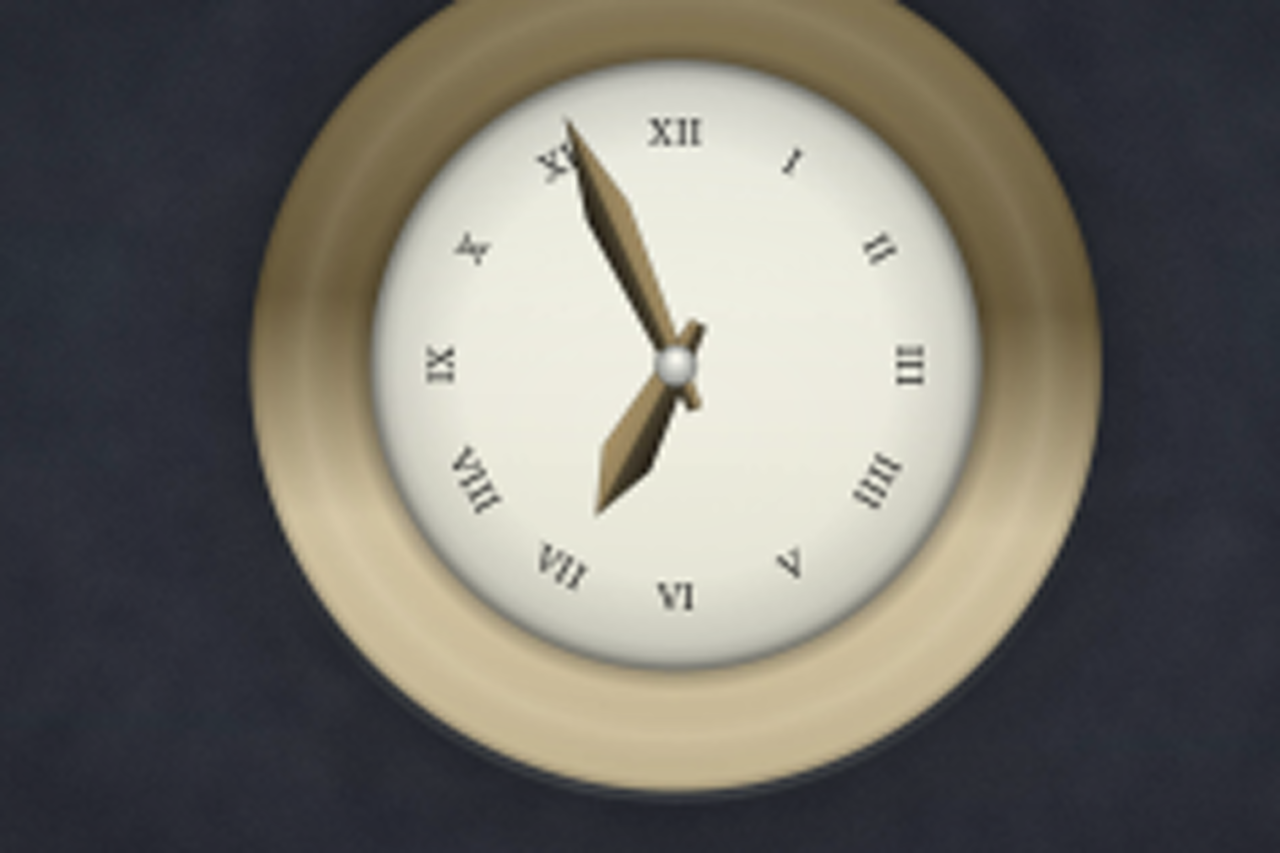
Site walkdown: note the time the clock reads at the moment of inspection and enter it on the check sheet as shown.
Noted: 6:56
